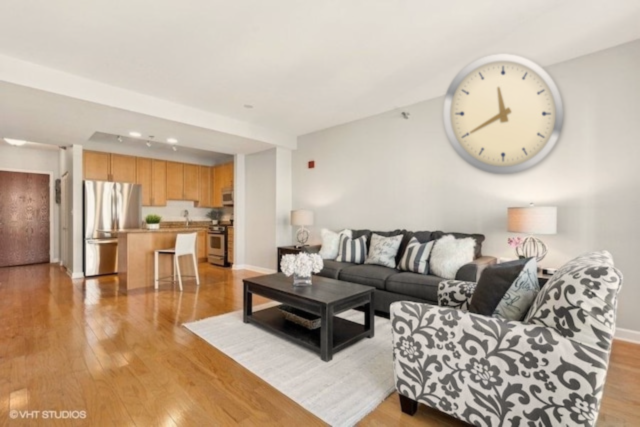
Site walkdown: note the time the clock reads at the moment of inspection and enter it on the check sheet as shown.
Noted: 11:40
